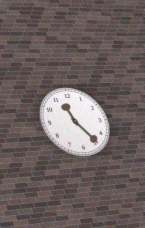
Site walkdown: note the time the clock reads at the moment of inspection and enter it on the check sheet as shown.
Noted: 11:24
